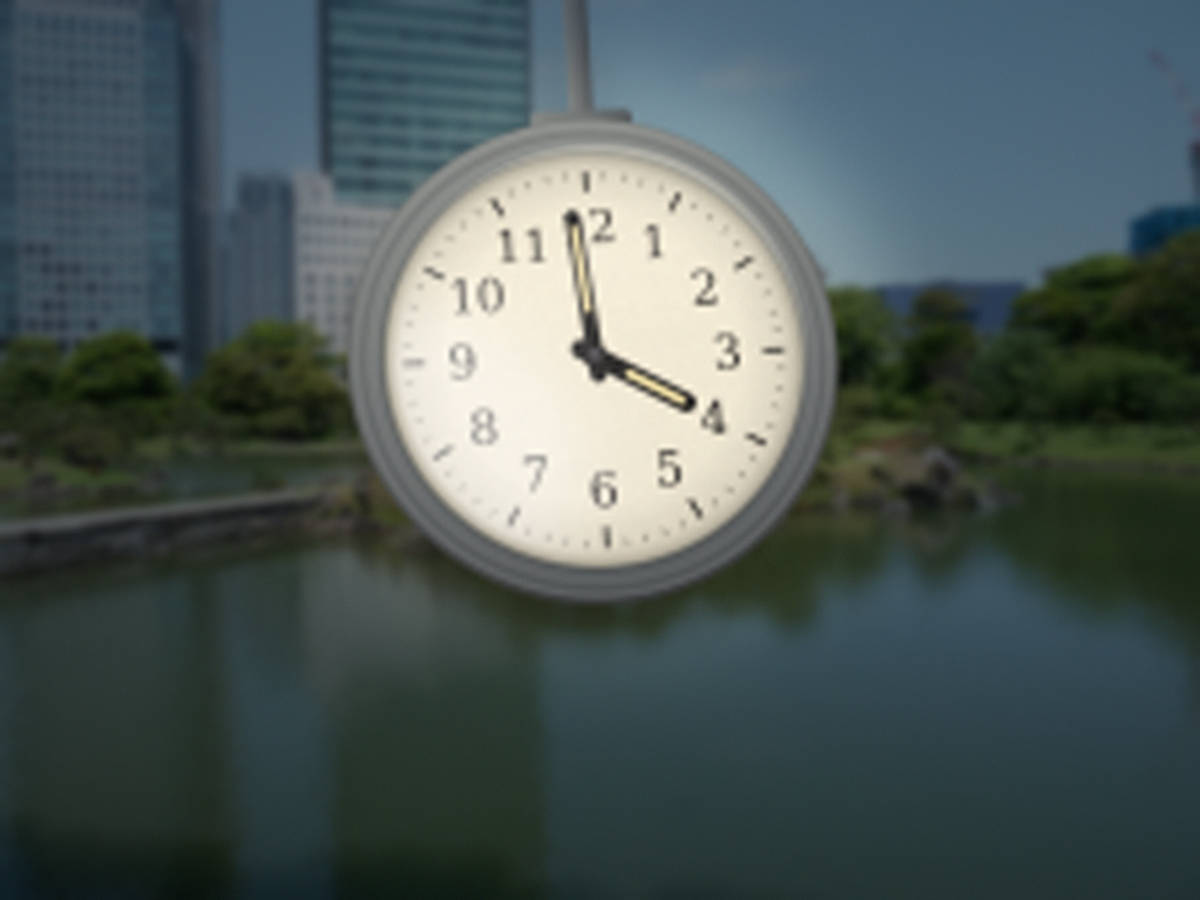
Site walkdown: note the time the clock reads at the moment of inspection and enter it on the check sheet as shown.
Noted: 3:59
